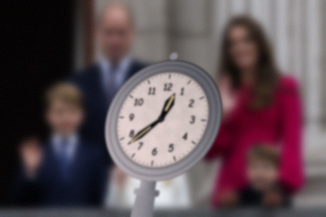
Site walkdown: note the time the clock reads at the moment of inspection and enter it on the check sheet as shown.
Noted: 12:38
